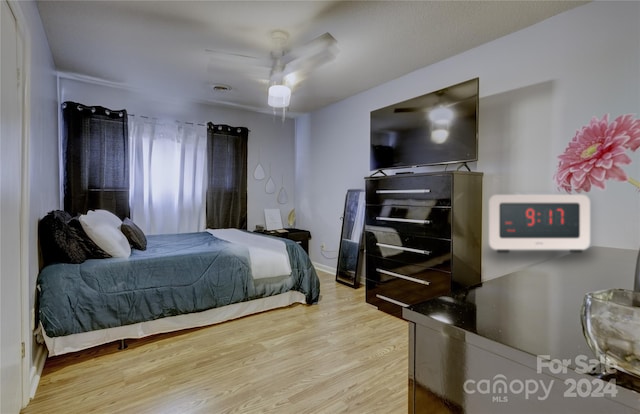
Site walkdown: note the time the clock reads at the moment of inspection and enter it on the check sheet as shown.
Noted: 9:17
